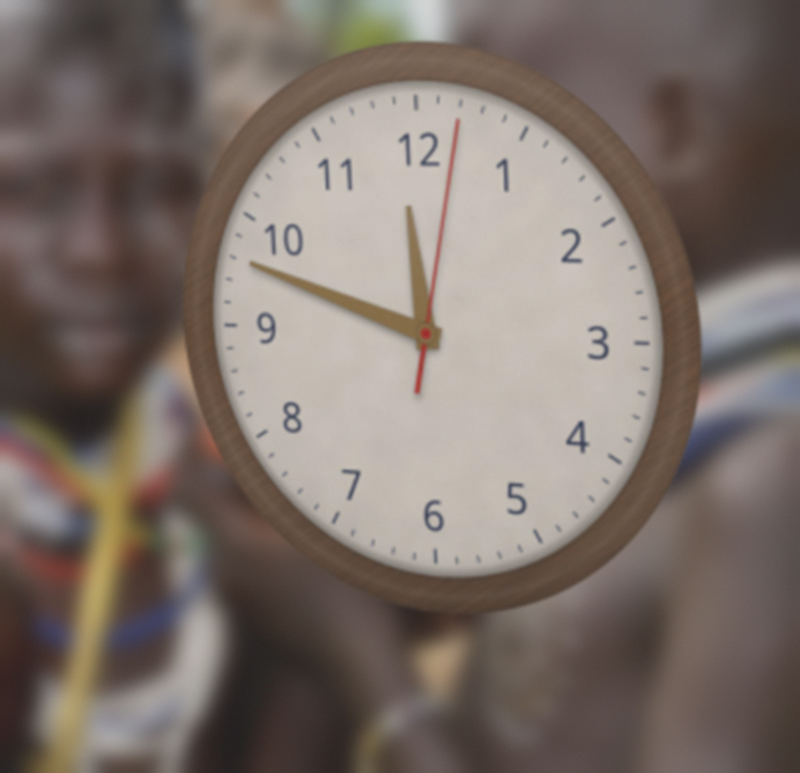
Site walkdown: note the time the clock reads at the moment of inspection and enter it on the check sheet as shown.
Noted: 11:48:02
